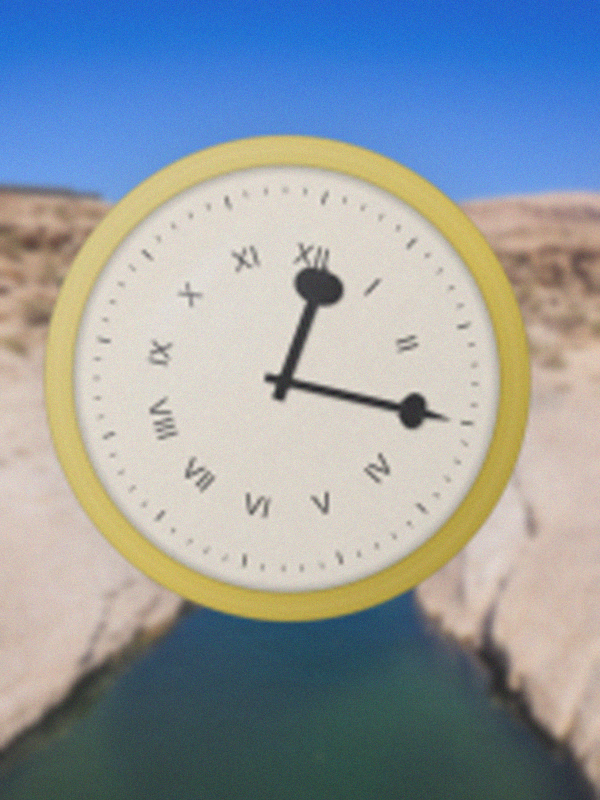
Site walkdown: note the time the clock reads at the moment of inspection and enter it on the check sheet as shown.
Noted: 12:15
